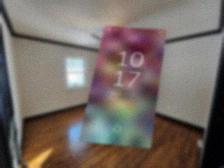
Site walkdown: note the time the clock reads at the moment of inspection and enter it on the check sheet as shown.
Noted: 10:17
